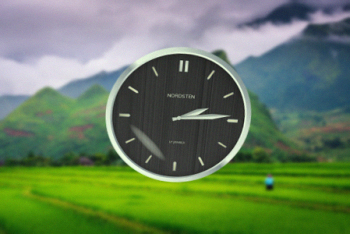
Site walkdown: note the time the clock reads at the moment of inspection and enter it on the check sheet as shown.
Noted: 2:14
